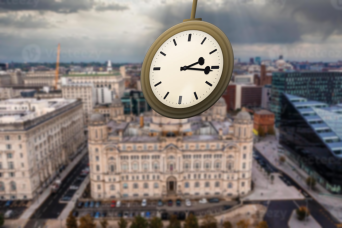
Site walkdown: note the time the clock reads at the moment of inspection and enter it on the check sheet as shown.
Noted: 2:16
